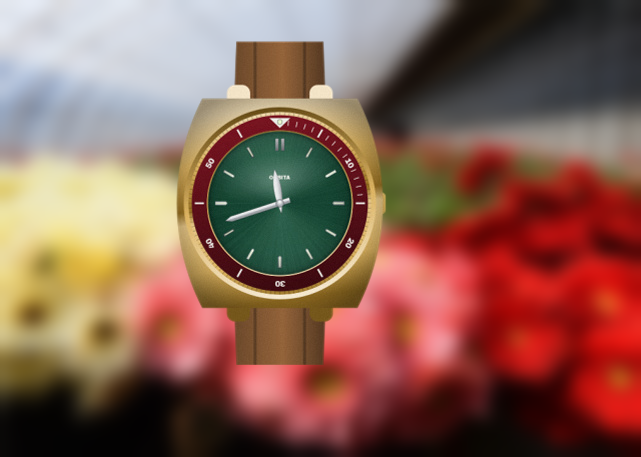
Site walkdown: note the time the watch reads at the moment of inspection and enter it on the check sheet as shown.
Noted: 11:42
